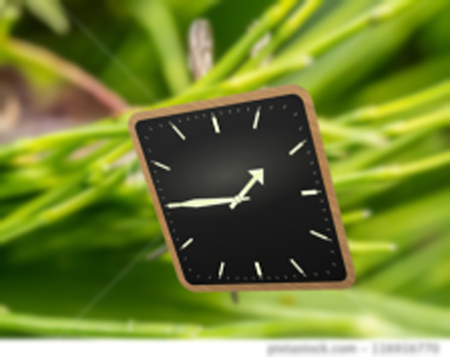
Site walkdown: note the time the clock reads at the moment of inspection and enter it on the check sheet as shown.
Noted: 1:45
